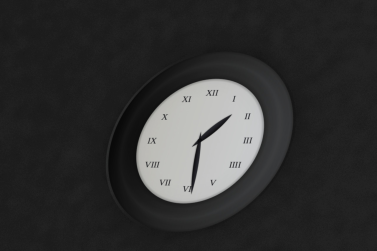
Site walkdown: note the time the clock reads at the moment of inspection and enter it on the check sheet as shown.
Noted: 1:29
